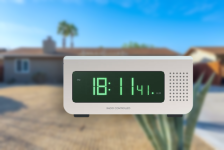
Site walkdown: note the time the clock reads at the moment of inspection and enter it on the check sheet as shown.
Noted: 18:11:41
